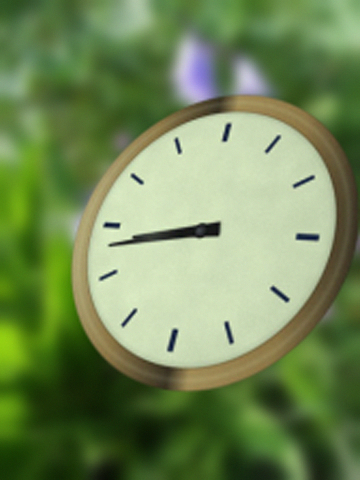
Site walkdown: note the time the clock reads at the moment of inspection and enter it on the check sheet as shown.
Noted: 8:43
